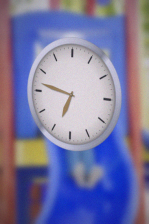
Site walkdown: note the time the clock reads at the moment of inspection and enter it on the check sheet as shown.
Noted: 6:47
